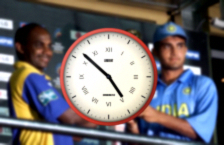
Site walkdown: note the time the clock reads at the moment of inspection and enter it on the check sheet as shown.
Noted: 4:52
